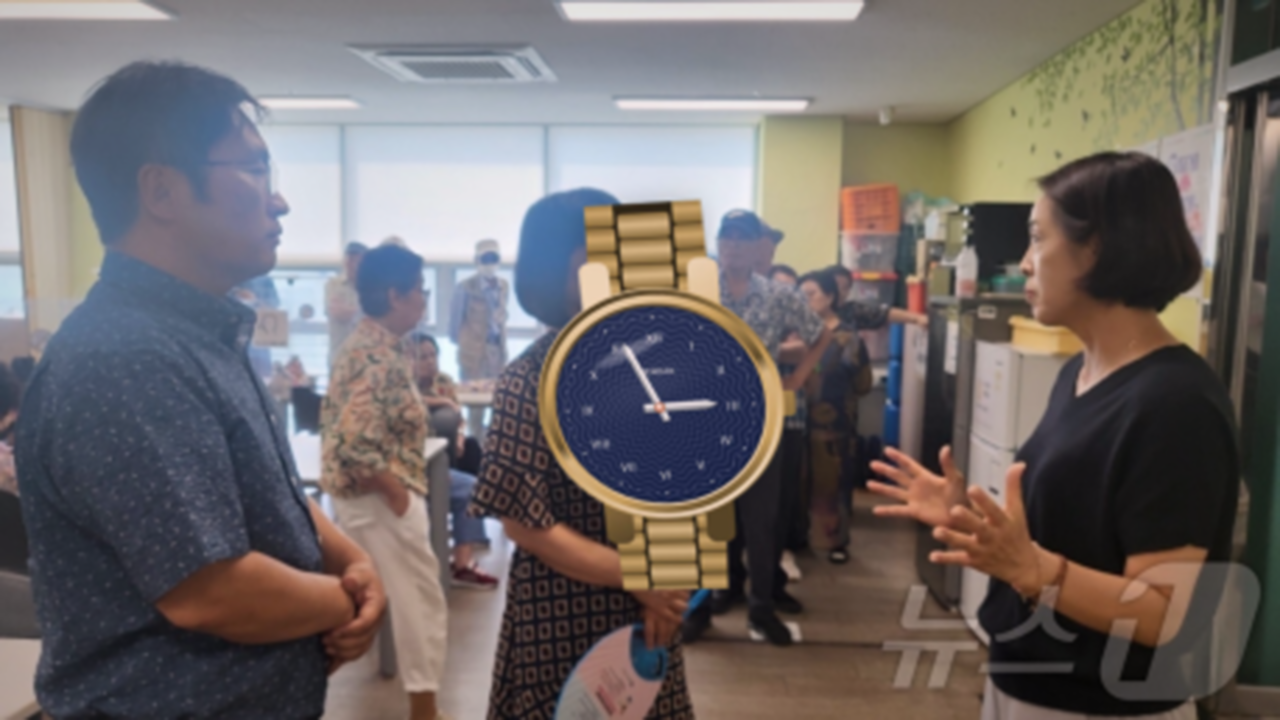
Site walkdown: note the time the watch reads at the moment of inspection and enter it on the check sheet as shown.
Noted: 2:56
